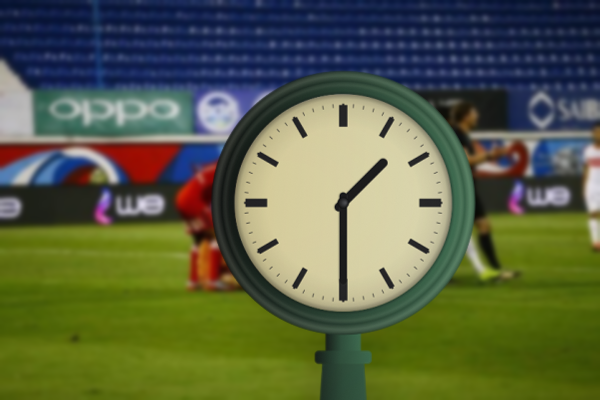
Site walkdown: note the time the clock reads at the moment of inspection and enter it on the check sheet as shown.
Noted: 1:30
